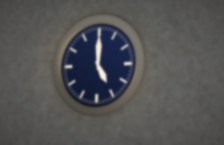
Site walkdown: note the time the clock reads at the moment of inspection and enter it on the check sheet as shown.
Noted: 5:00
